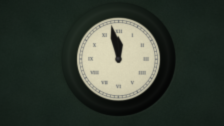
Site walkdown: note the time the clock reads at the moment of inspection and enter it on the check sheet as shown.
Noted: 11:58
